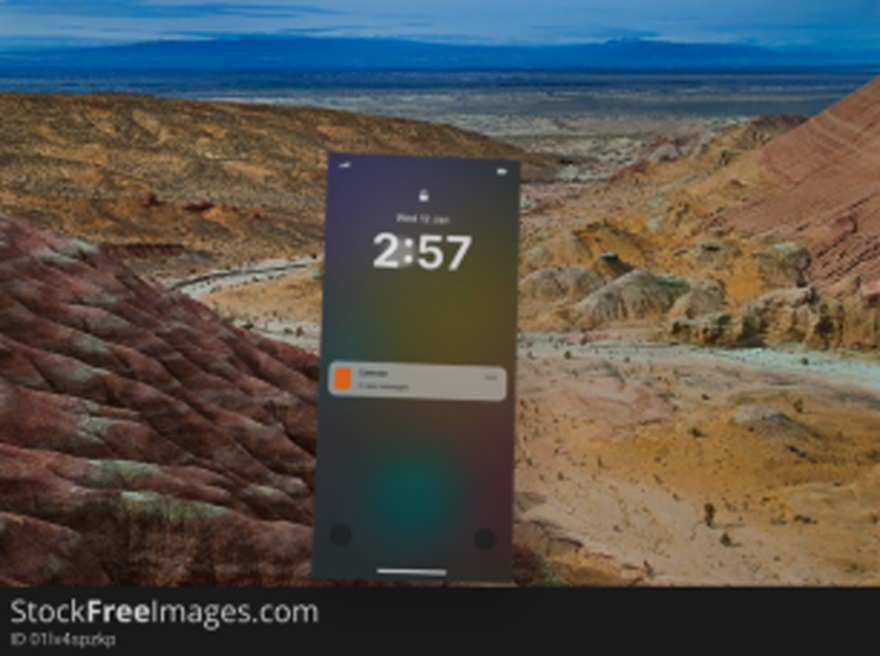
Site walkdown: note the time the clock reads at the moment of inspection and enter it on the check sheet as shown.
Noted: 2:57
